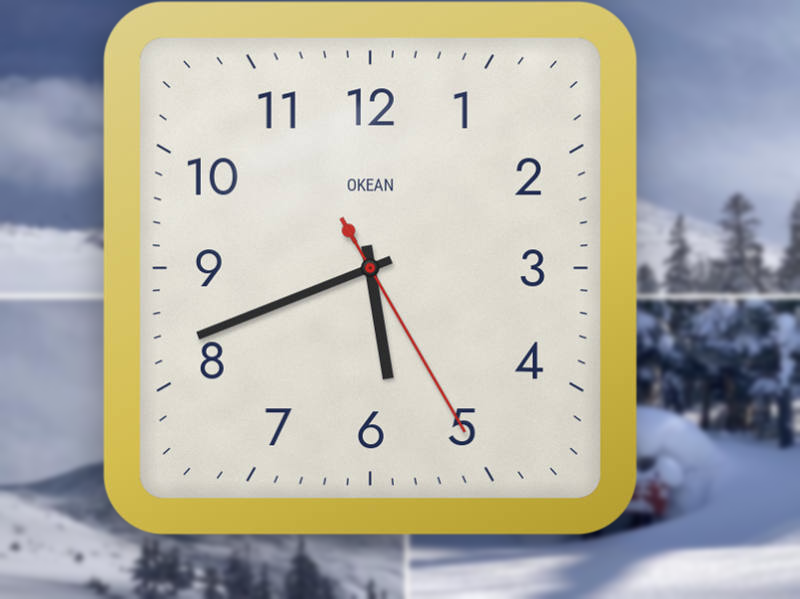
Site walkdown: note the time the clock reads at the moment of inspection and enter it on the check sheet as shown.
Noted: 5:41:25
